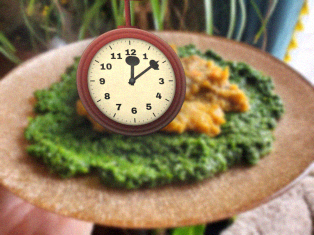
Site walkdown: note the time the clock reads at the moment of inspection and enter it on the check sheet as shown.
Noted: 12:09
